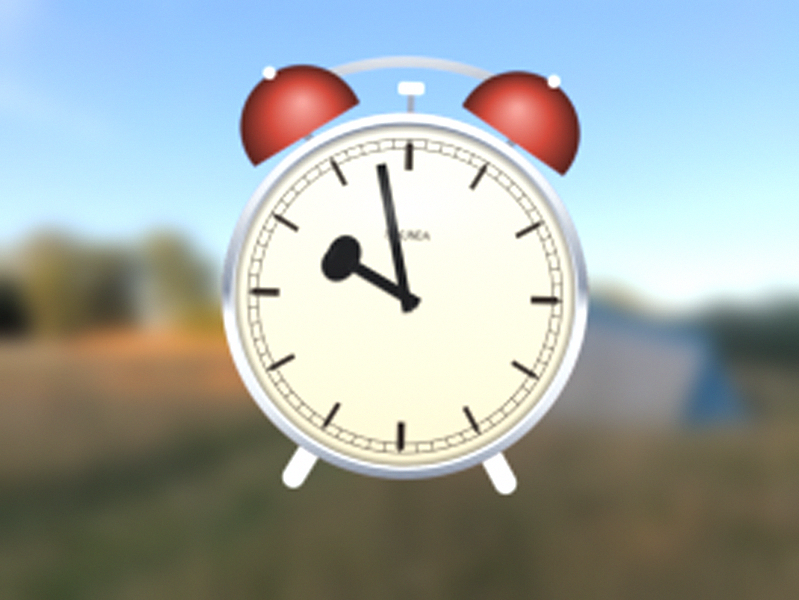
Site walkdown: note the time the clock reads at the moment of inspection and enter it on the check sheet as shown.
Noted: 9:58
